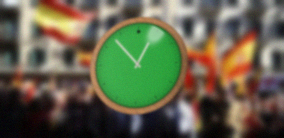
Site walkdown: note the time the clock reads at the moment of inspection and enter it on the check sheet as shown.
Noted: 12:53
